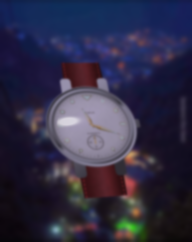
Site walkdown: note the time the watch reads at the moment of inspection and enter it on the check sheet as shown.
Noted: 11:19
